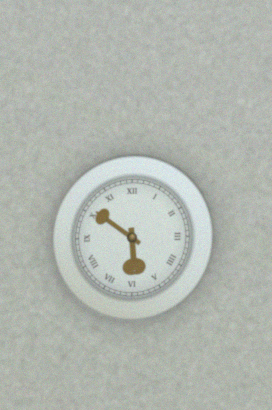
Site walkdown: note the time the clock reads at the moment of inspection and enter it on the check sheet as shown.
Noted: 5:51
